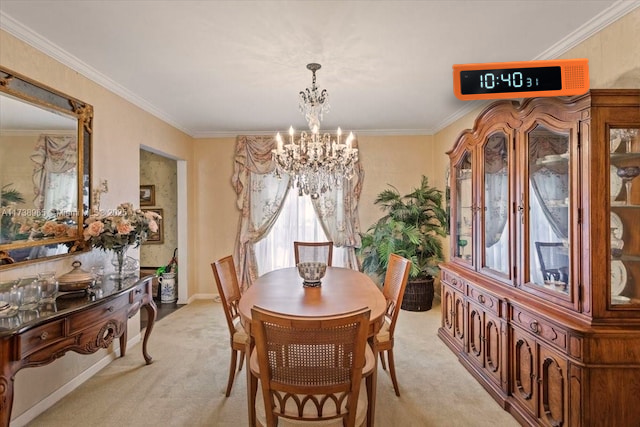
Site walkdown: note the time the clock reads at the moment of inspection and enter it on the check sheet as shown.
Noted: 10:40:31
